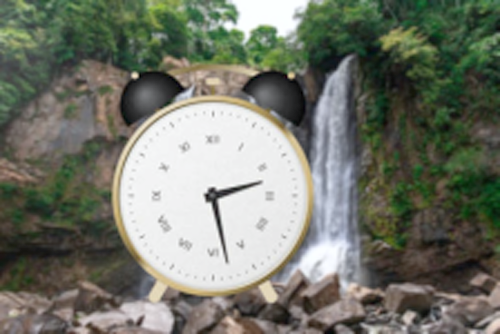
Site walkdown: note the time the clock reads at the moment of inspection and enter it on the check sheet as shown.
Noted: 2:28
